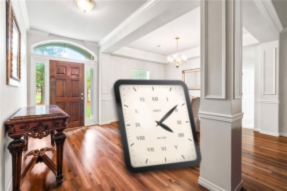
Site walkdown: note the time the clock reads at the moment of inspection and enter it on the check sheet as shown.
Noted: 4:09
